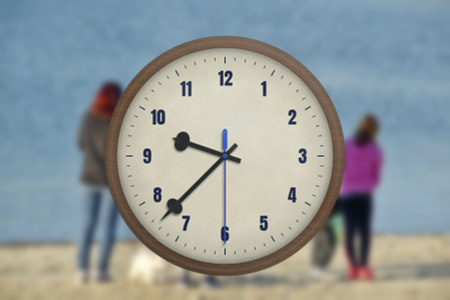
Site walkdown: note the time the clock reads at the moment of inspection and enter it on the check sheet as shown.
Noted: 9:37:30
